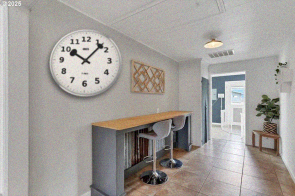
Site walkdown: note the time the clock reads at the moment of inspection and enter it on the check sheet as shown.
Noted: 10:07
